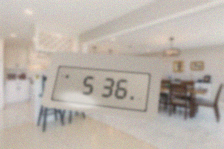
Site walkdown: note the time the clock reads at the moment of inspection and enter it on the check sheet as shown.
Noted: 5:36
